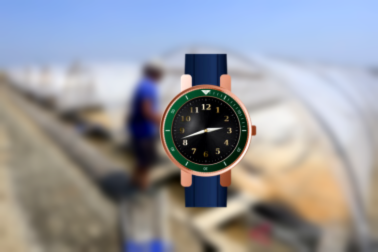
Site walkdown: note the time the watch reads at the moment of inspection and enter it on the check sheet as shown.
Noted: 2:42
